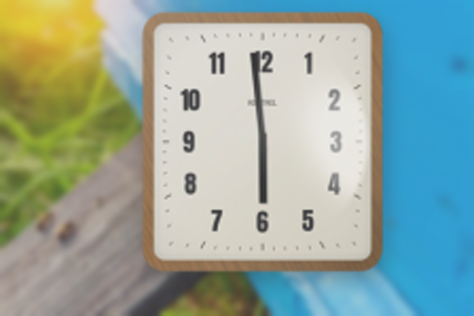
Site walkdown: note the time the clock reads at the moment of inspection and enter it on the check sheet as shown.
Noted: 5:59
